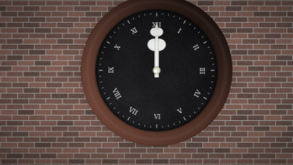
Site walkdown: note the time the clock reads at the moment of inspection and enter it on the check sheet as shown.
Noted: 12:00
